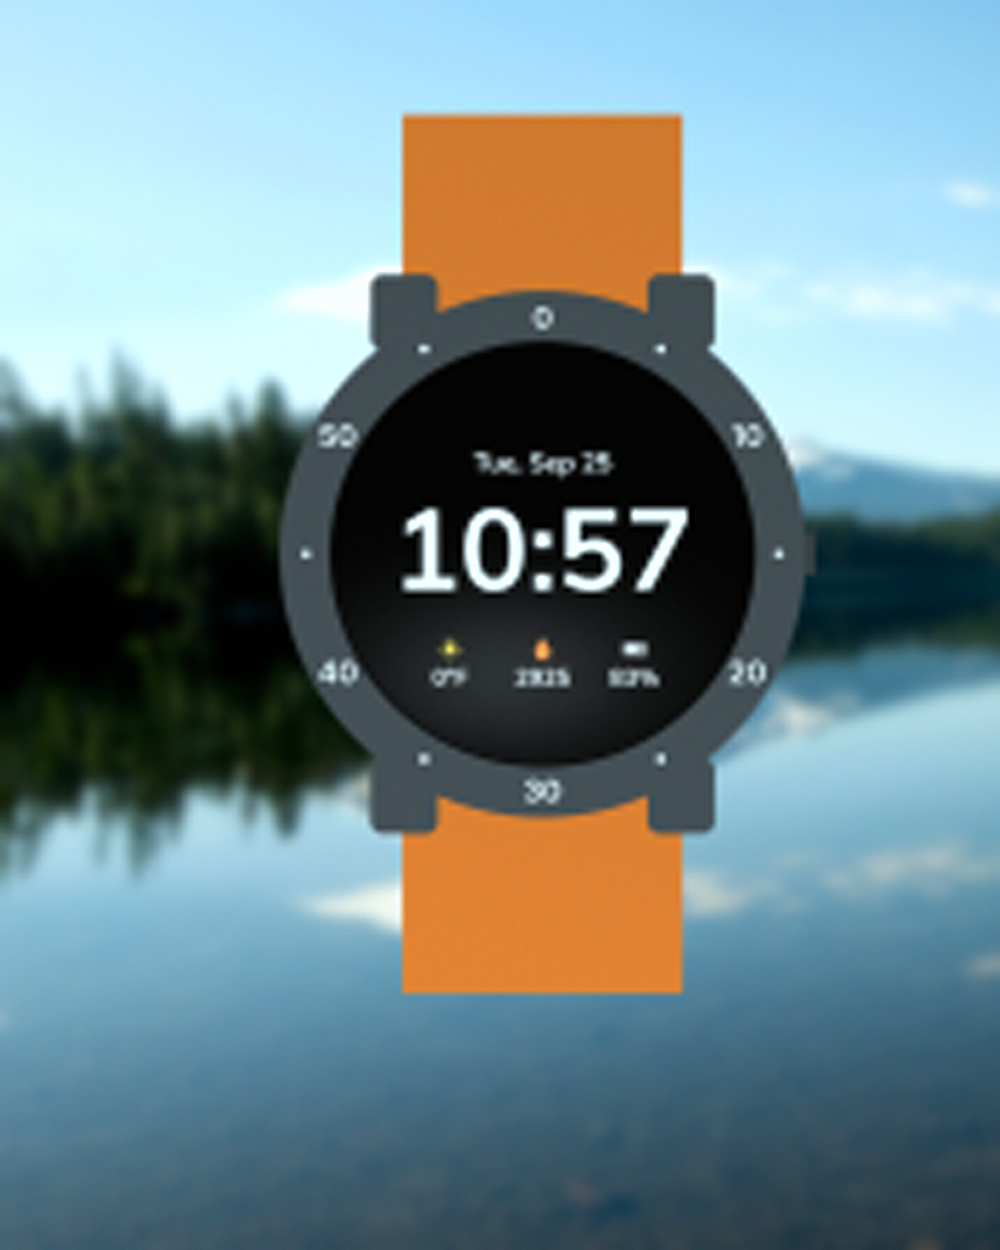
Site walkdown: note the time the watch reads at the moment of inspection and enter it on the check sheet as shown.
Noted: 10:57
